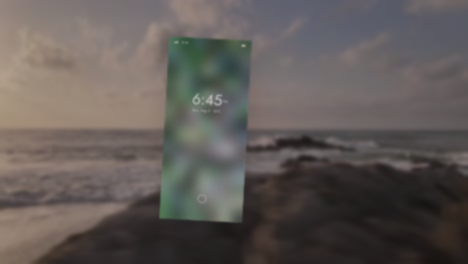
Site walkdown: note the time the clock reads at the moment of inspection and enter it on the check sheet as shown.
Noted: 6:45
